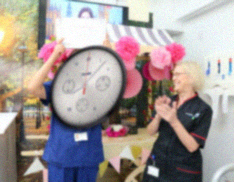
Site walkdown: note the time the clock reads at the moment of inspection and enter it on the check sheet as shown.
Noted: 8:07
